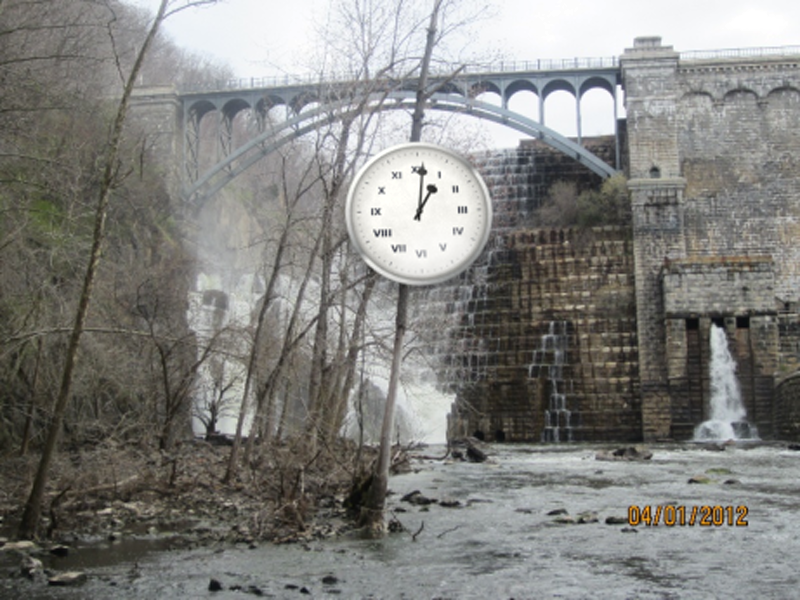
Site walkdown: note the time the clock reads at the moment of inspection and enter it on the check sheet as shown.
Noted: 1:01
